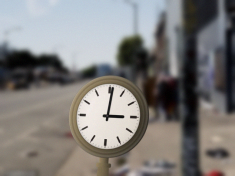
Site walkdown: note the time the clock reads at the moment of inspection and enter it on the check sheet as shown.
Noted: 3:01
